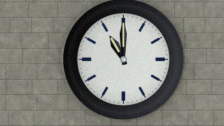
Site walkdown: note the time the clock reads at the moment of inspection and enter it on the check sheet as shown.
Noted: 11:00
